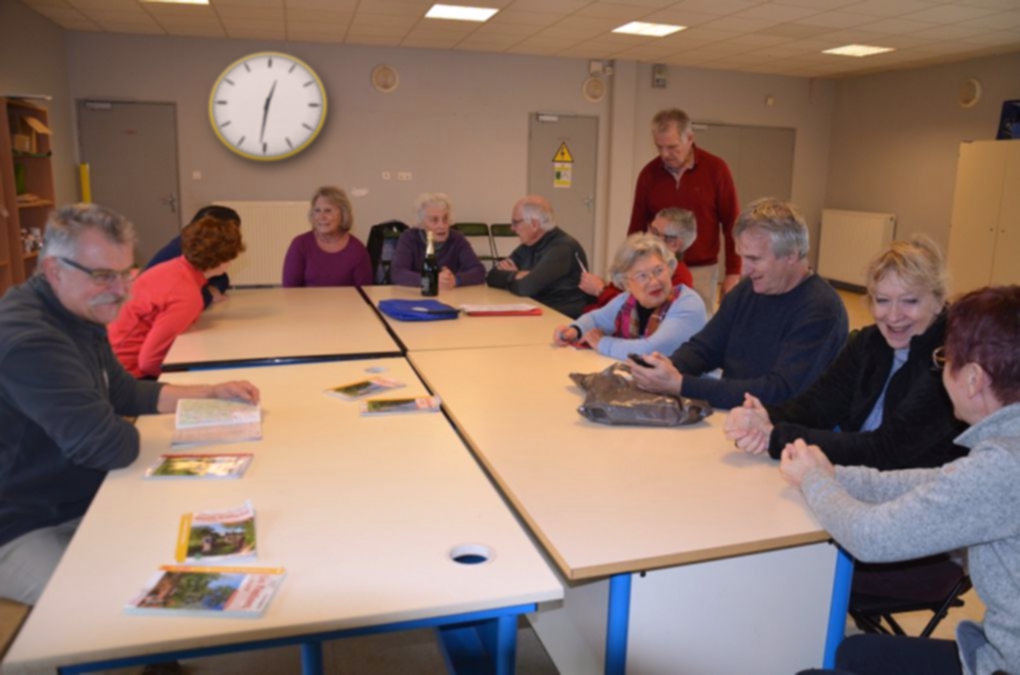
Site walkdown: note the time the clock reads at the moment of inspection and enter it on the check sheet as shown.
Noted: 12:31
